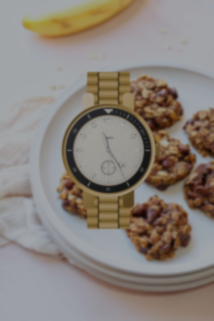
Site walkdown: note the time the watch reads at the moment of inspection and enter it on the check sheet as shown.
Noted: 11:25
